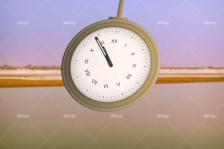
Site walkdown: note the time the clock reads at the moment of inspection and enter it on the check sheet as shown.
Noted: 10:54
